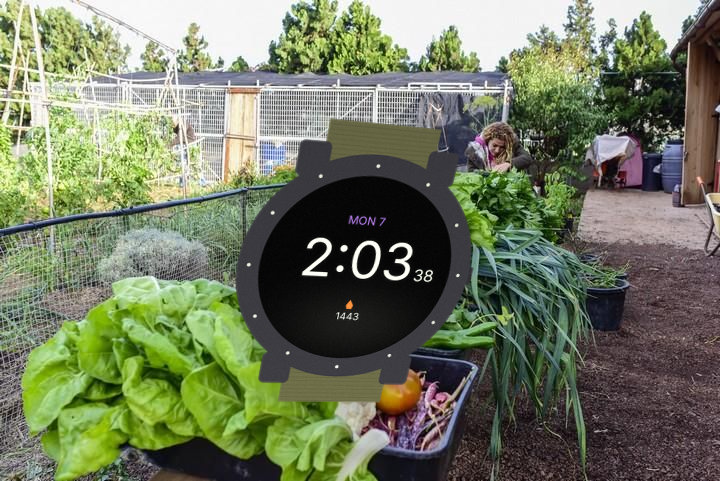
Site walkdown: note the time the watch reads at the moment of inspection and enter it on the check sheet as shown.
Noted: 2:03:38
